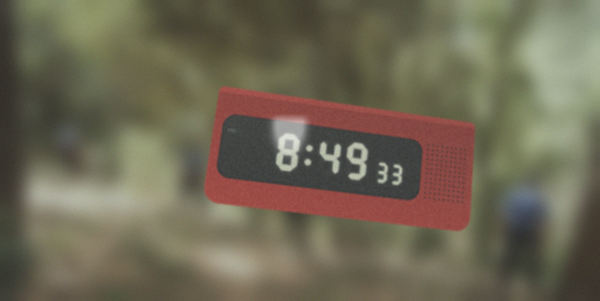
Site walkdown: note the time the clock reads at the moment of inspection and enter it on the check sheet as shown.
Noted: 8:49:33
